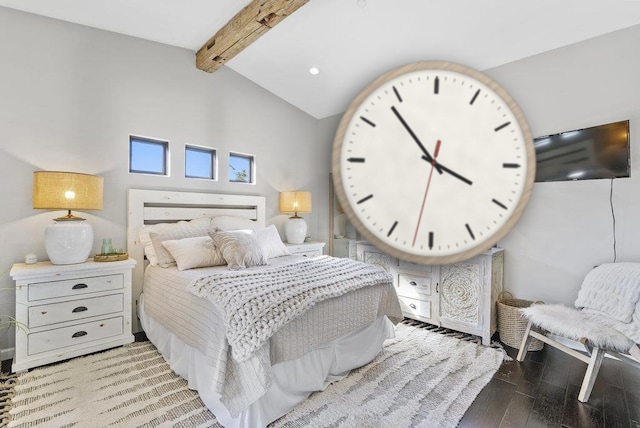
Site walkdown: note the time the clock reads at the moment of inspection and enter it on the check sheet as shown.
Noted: 3:53:32
